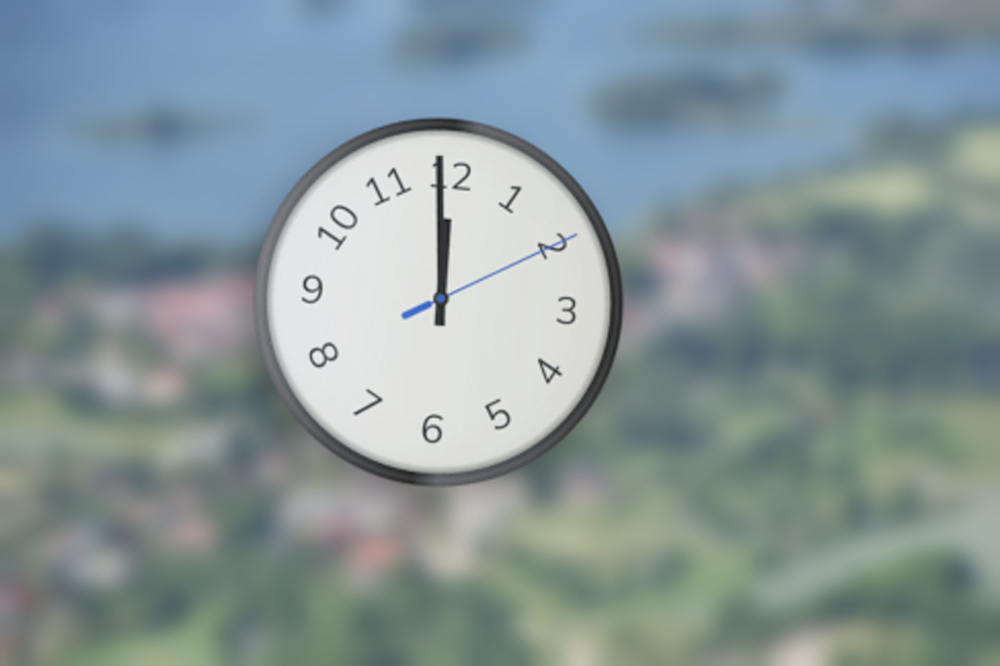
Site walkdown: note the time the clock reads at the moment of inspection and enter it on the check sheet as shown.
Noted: 11:59:10
